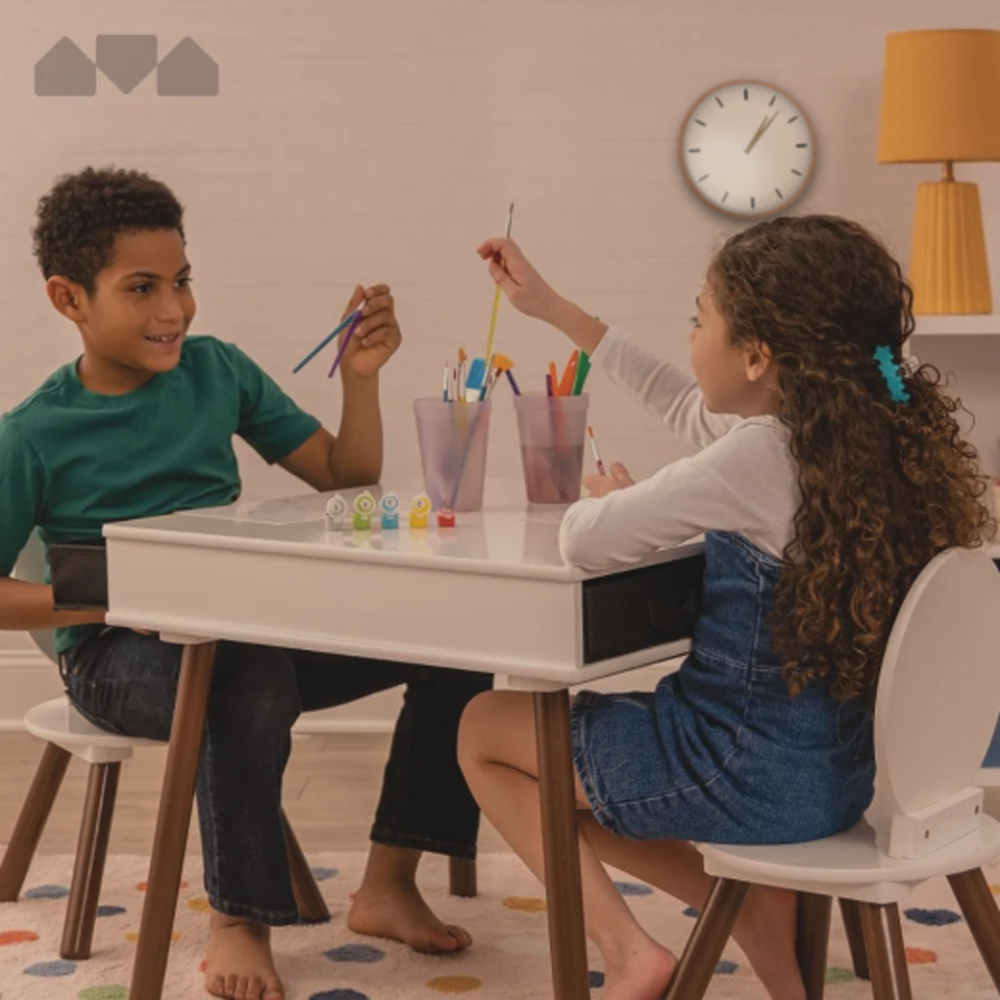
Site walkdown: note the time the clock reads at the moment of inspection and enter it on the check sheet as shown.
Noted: 1:07
